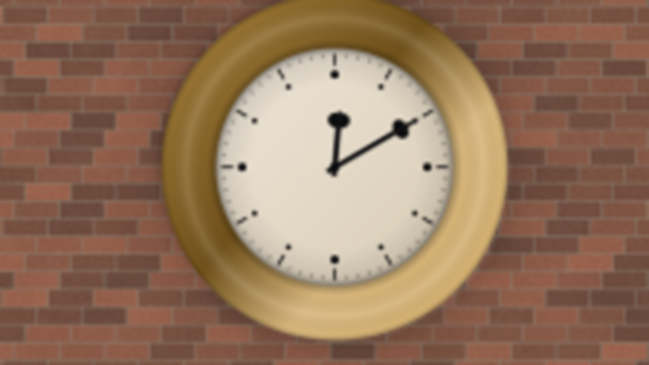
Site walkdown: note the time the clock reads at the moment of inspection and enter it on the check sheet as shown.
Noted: 12:10
